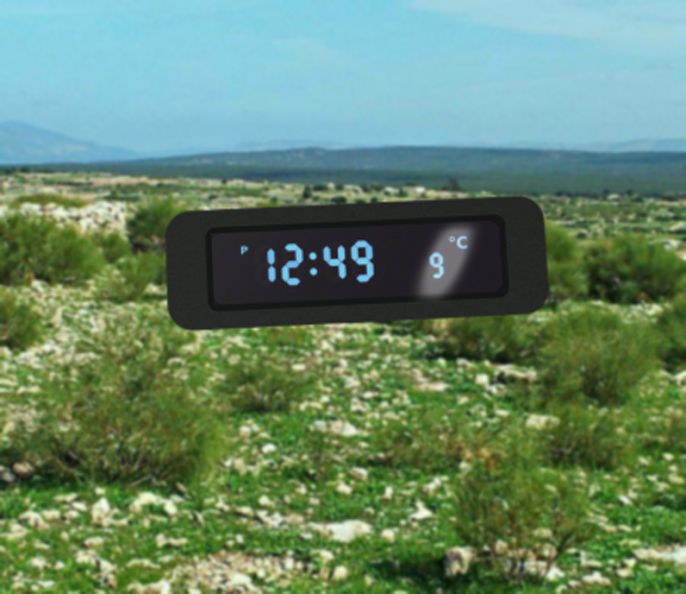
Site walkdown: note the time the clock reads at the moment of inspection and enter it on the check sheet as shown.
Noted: 12:49
